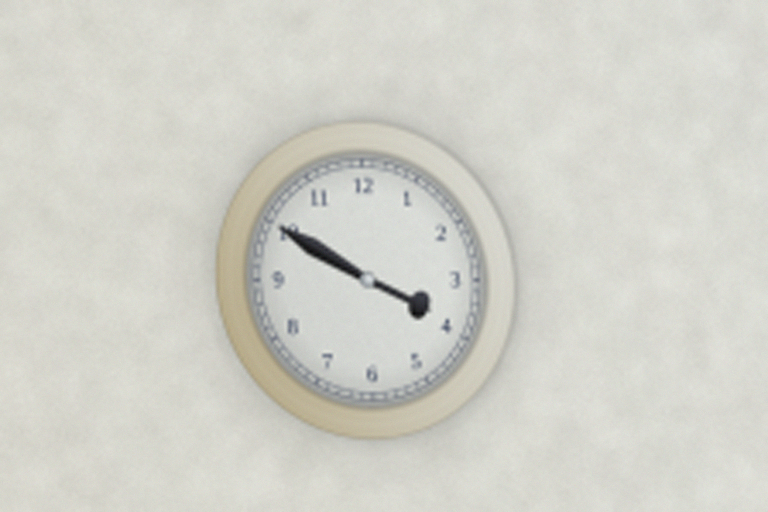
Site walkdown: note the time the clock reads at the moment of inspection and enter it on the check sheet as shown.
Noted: 3:50
